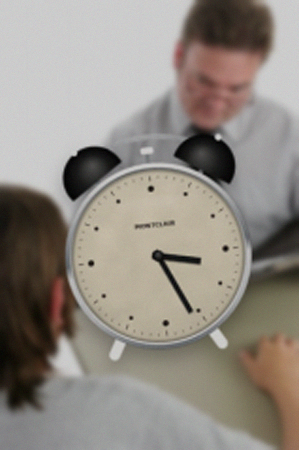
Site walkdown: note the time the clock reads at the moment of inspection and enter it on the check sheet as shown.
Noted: 3:26
